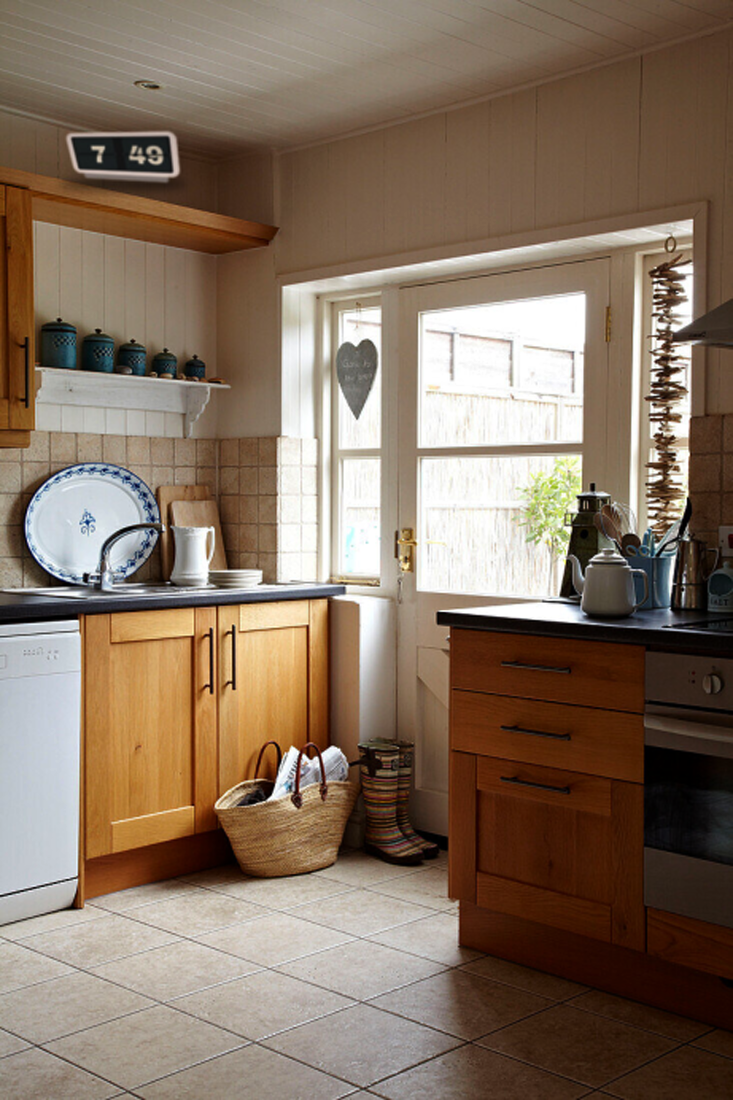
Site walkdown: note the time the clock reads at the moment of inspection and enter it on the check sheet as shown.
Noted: 7:49
